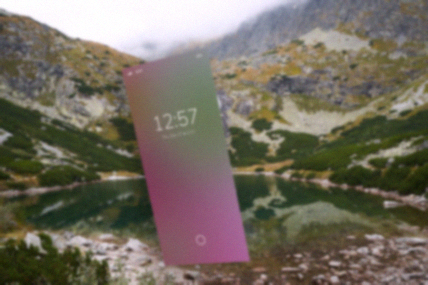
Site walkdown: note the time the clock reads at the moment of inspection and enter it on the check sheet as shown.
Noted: 12:57
